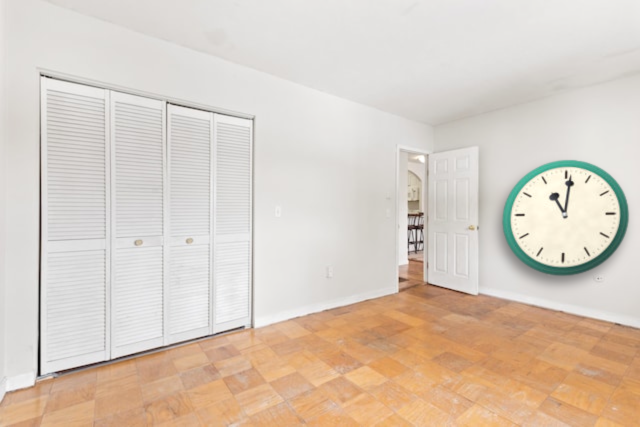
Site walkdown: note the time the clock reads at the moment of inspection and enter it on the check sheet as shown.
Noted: 11:01
